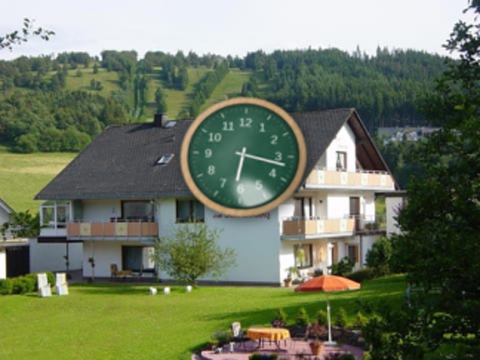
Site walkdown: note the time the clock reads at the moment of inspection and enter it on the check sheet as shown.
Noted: 6:17
